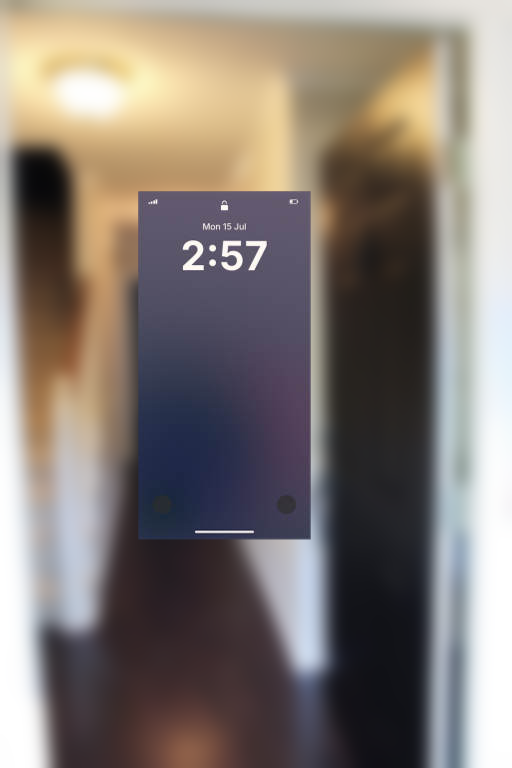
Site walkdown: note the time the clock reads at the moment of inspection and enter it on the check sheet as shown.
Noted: 2:57
